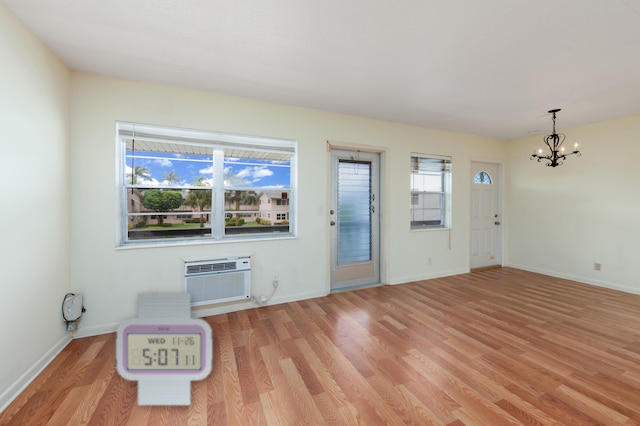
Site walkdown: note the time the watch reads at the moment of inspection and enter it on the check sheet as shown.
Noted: 5:07:11
